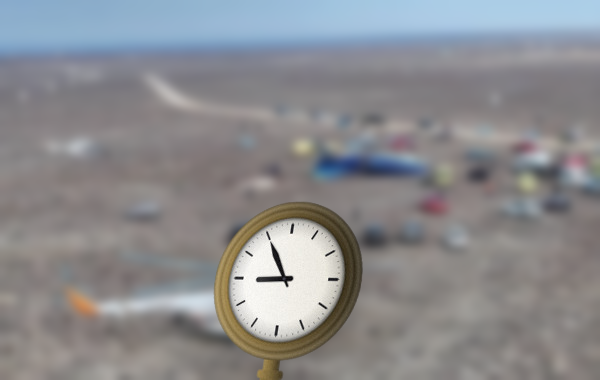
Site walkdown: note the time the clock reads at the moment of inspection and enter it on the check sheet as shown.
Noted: 8:55
